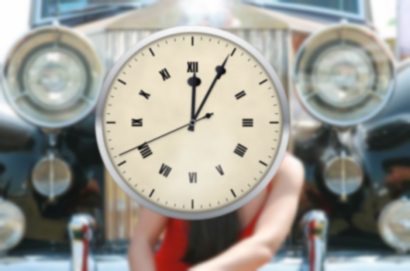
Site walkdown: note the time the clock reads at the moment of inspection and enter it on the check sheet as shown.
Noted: 12:04:41
